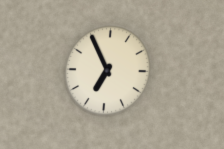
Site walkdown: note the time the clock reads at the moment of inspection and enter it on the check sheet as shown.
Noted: 6:55
